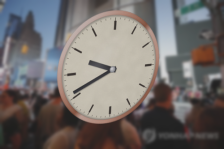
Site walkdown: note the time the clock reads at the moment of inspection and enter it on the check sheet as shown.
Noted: 9:41
